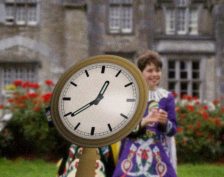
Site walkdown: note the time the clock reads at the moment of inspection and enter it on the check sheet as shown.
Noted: 12:39
